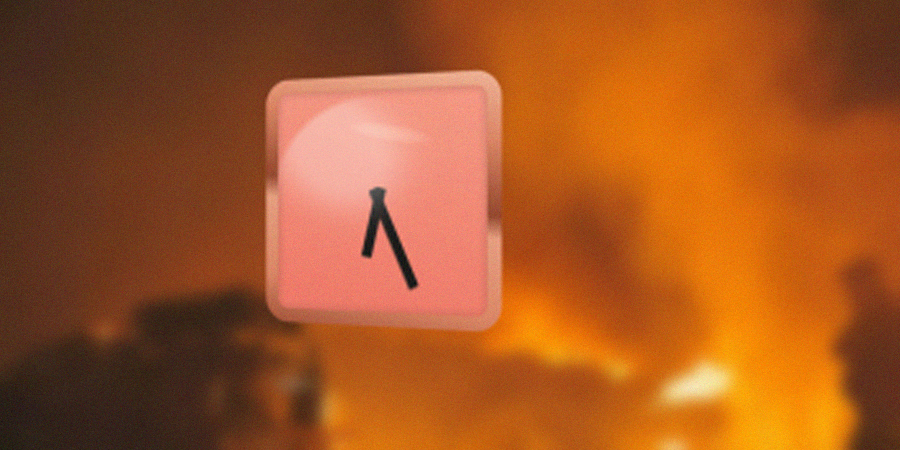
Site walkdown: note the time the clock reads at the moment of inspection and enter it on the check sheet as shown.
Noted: 6:26
